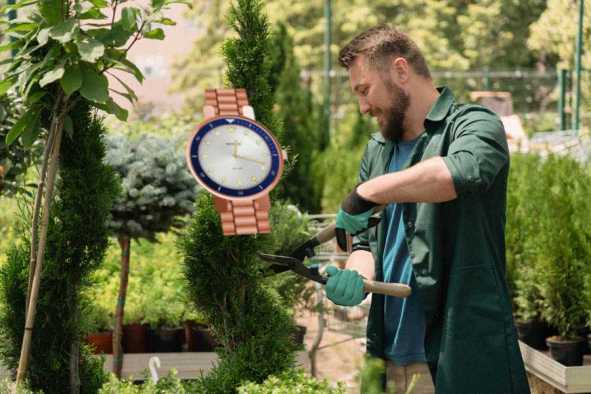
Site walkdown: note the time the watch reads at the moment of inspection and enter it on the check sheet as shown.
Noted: 12:18
